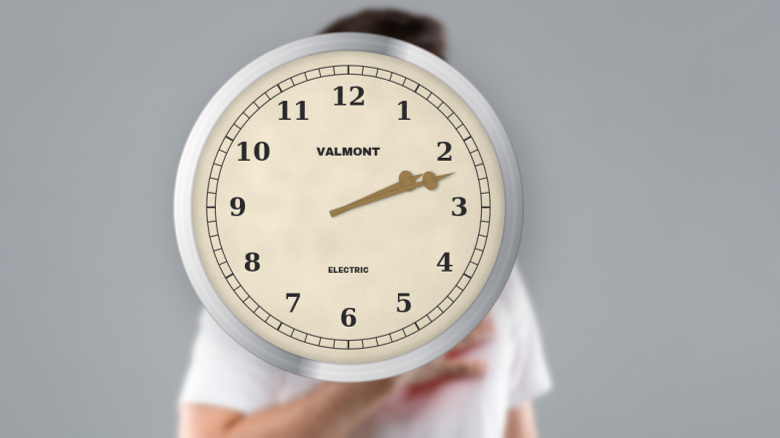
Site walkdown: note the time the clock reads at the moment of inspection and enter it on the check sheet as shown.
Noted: 2:12
